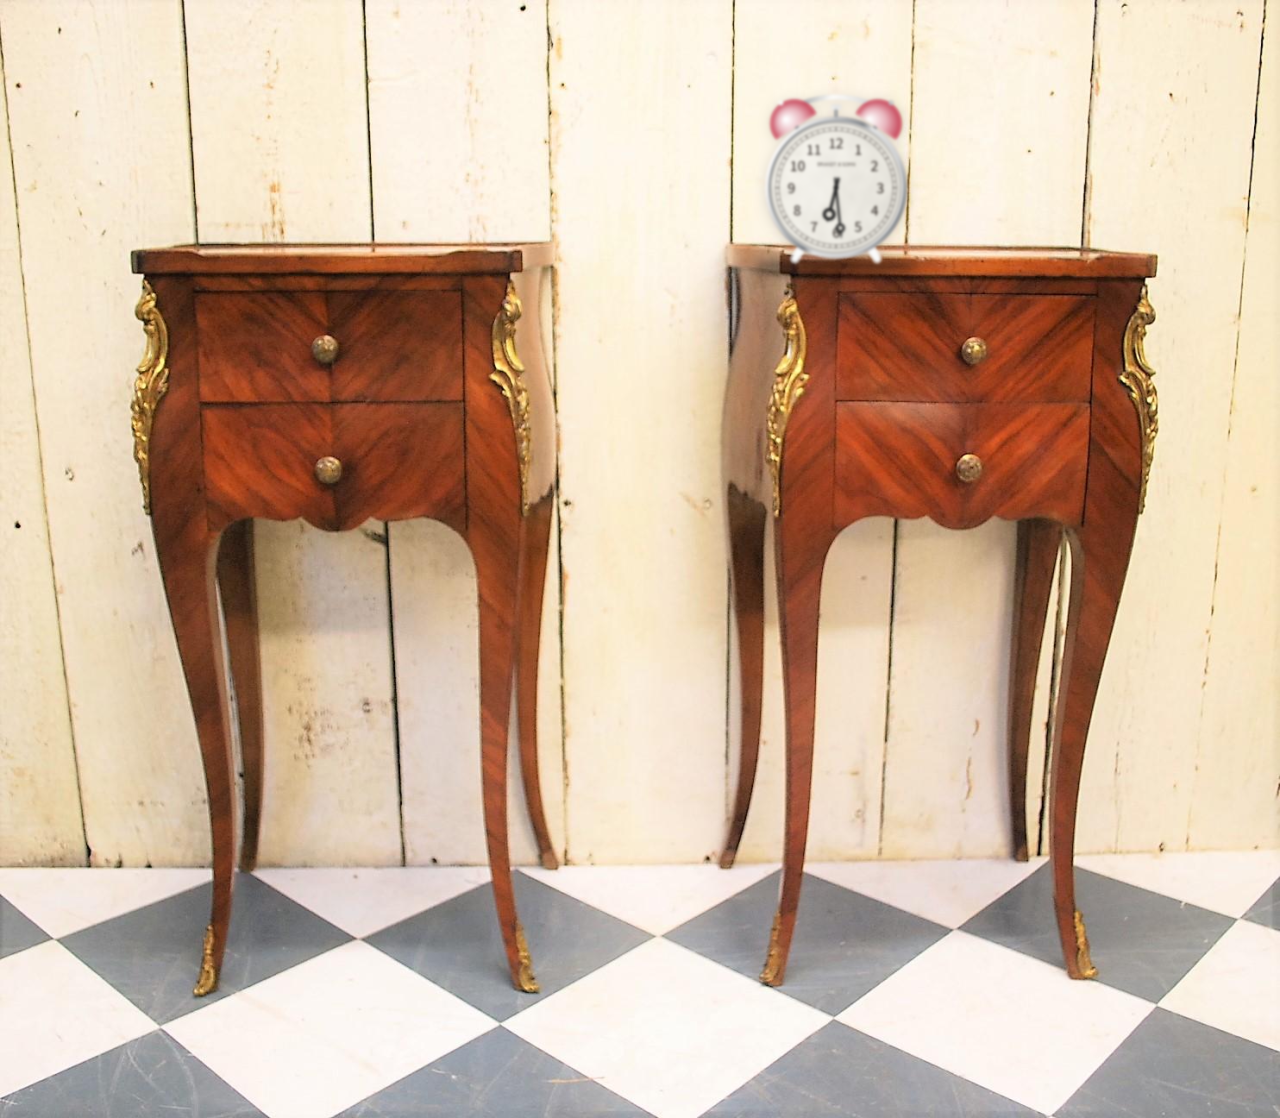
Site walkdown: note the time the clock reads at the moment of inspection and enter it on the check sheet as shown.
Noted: 6:29
